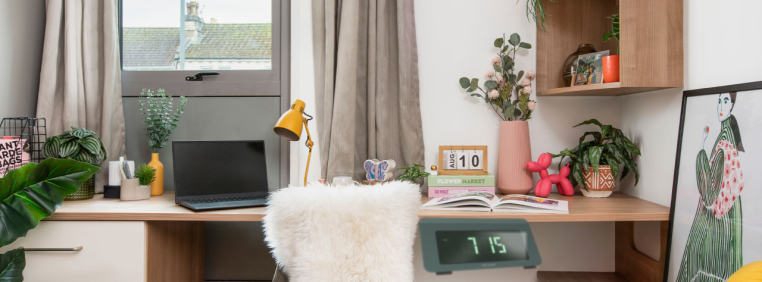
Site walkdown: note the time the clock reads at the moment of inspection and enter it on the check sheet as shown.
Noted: 7:15
